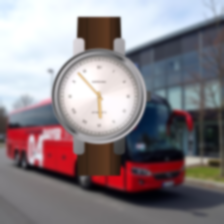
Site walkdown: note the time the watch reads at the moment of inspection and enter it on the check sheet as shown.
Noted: 5:53
